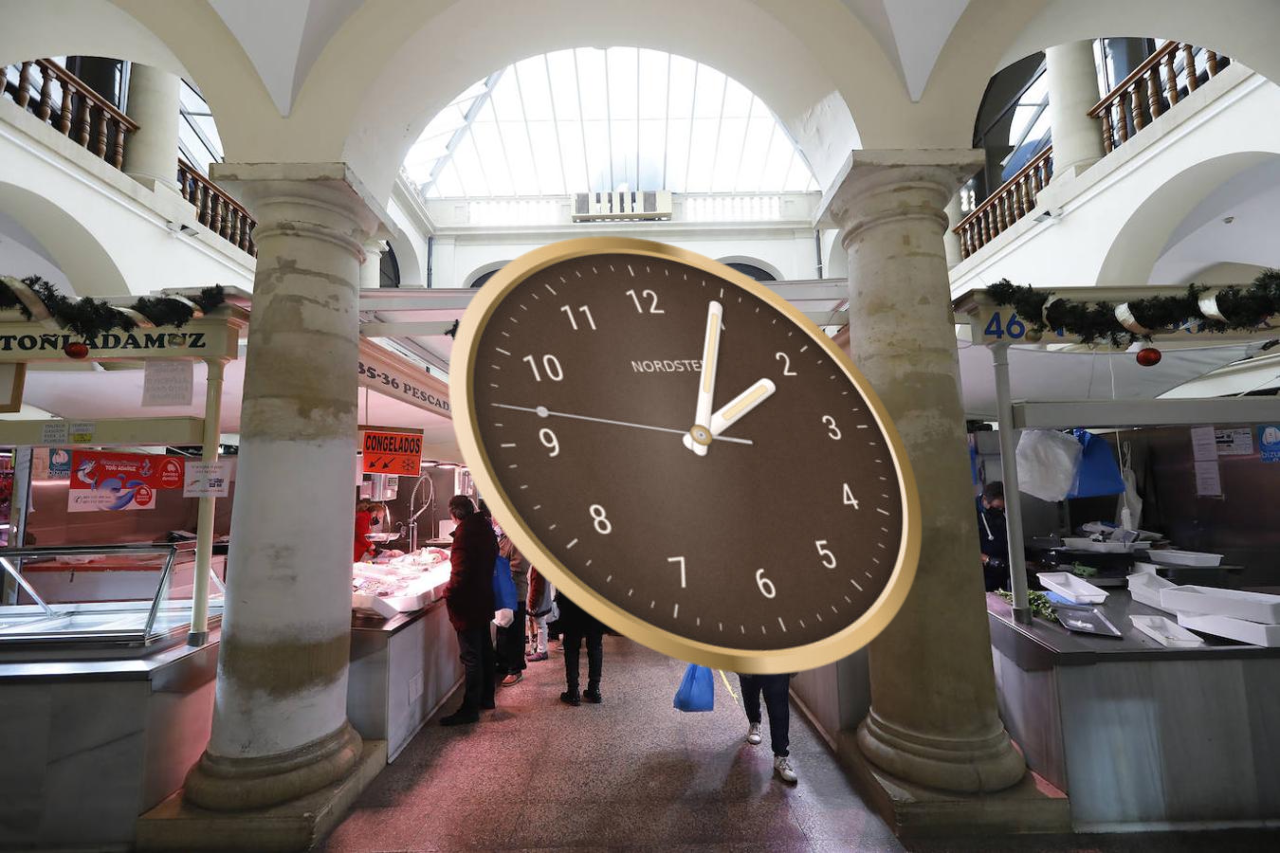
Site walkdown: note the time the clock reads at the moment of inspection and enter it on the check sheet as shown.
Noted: 2:04:47
